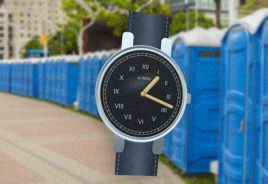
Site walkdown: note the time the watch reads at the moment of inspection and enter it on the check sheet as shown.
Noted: 1:18
